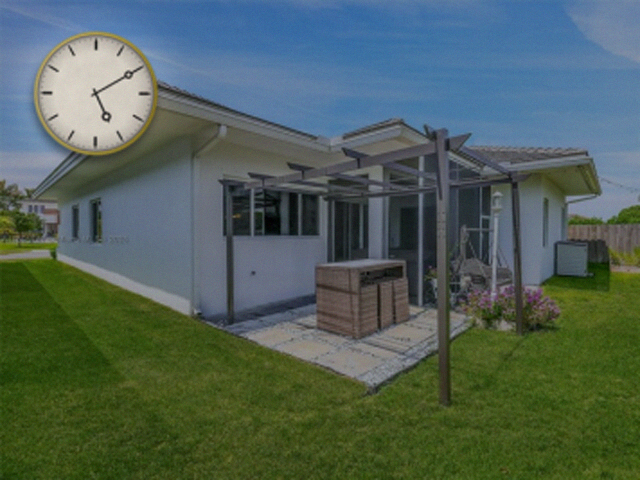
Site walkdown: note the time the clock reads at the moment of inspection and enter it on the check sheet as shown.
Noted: 5:10
